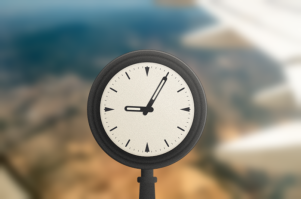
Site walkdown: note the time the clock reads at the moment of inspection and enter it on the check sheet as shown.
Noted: 9:05
